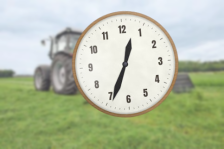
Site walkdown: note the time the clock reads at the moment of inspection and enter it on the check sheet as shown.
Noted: 12:34
